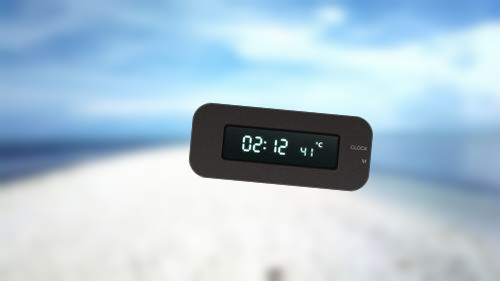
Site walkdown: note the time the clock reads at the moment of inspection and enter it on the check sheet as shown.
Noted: 2:12
